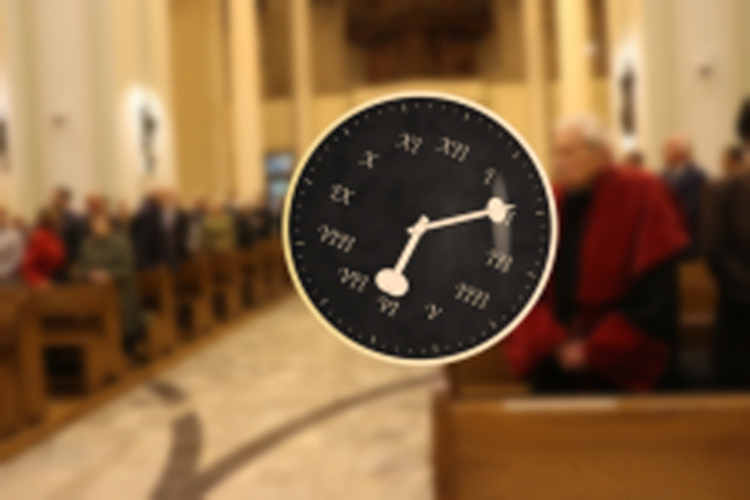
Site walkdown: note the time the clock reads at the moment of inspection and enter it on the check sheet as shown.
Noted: 6:09
